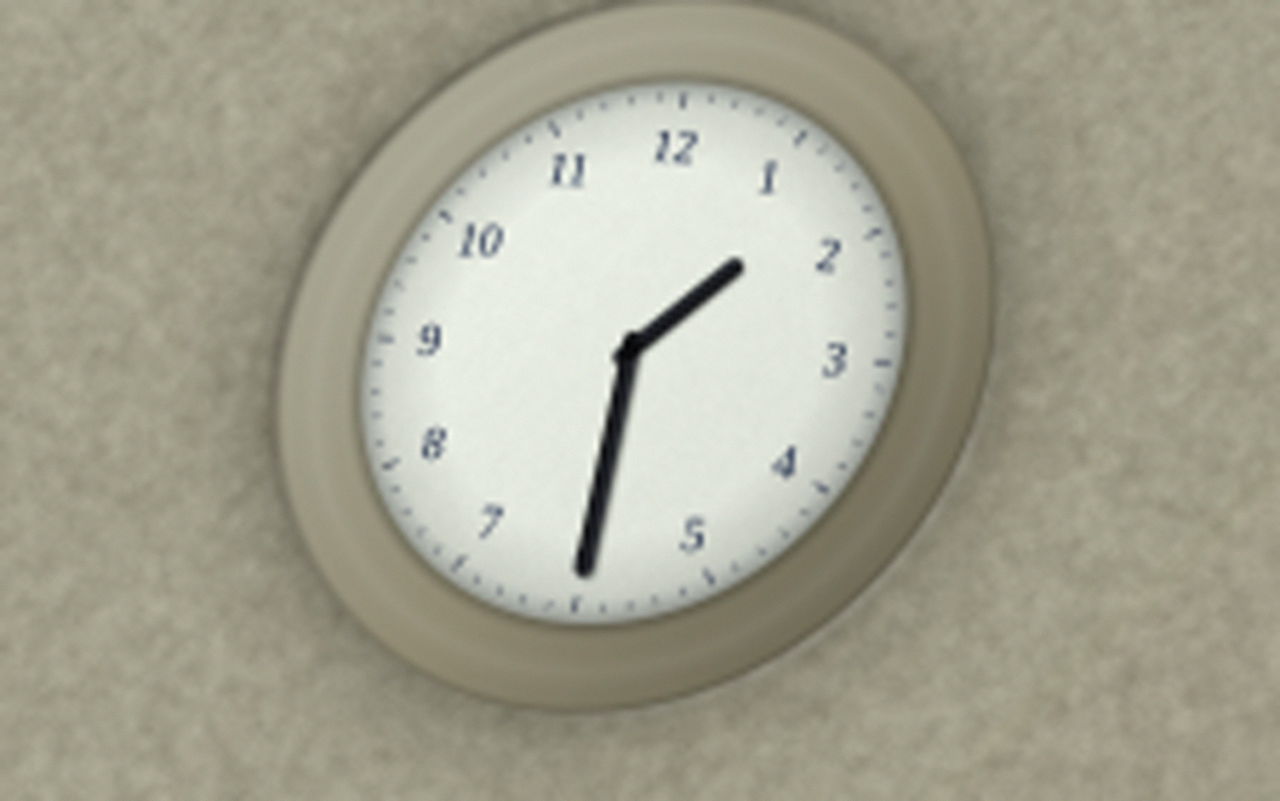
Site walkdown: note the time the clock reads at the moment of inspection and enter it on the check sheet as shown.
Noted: 1:30
